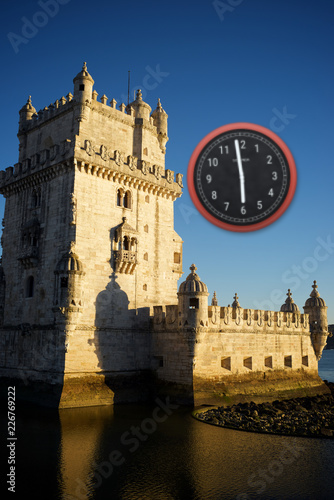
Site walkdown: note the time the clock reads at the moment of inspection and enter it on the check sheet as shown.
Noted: 5:59
